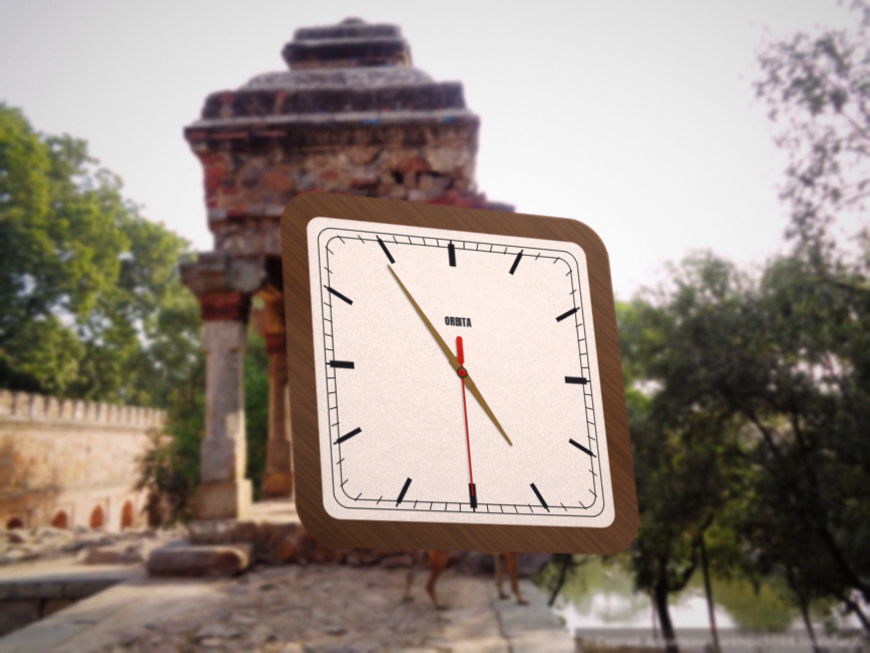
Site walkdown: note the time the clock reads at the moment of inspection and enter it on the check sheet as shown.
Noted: 4:54:30
